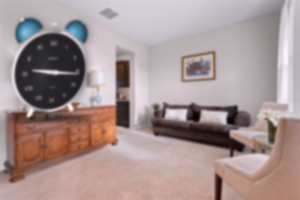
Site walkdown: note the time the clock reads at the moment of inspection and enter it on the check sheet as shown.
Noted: 9:16
